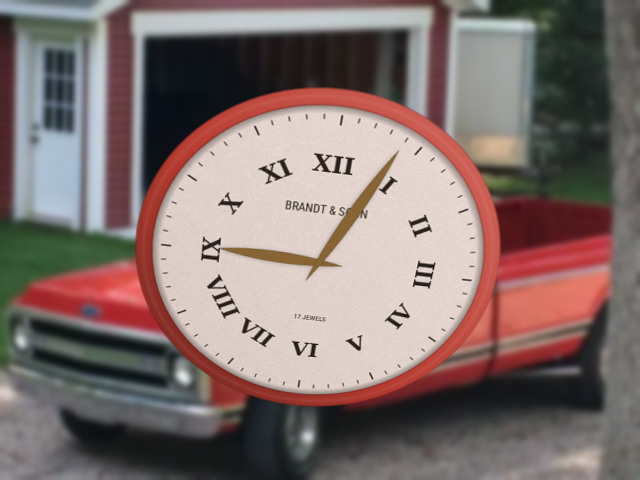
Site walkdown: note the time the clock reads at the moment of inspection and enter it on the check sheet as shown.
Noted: 9:04
